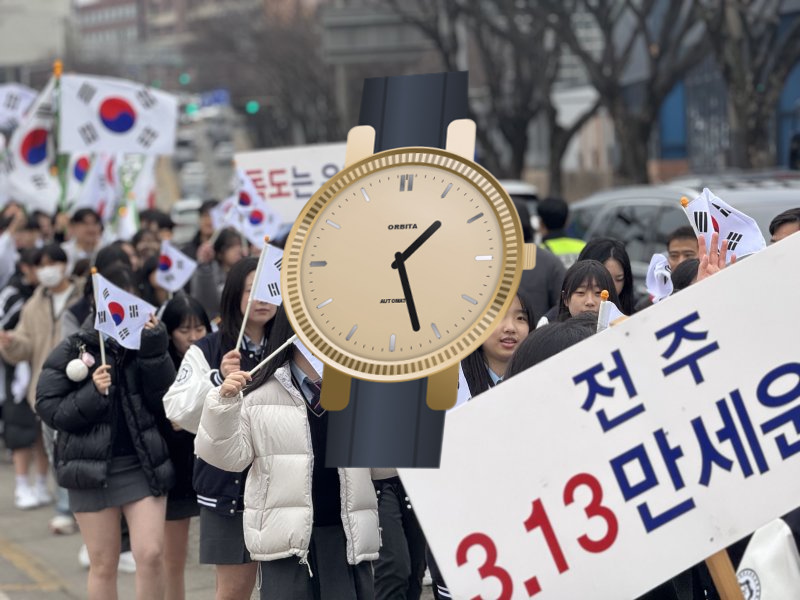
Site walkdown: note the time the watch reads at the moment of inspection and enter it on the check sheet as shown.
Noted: 1:27
